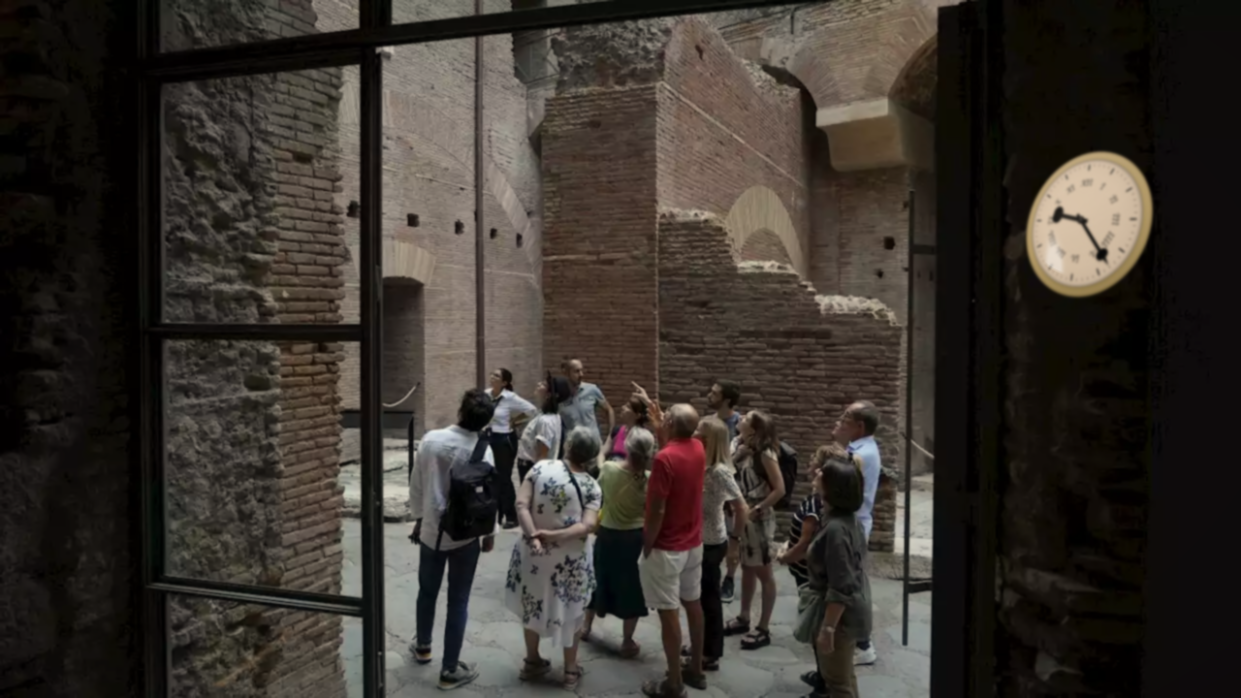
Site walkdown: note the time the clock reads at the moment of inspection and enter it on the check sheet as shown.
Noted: 9:23
